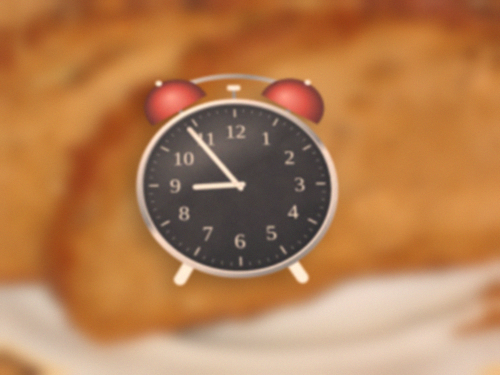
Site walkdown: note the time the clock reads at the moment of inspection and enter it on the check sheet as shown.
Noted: 8:54
